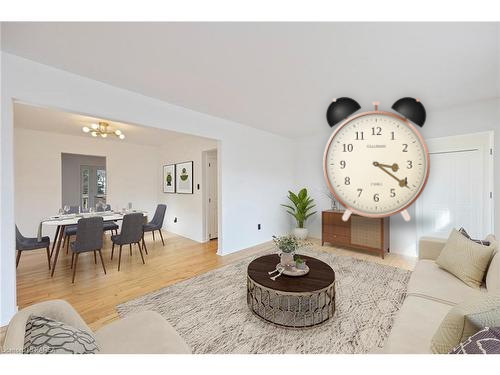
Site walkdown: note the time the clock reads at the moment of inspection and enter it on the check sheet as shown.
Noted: 3:21
